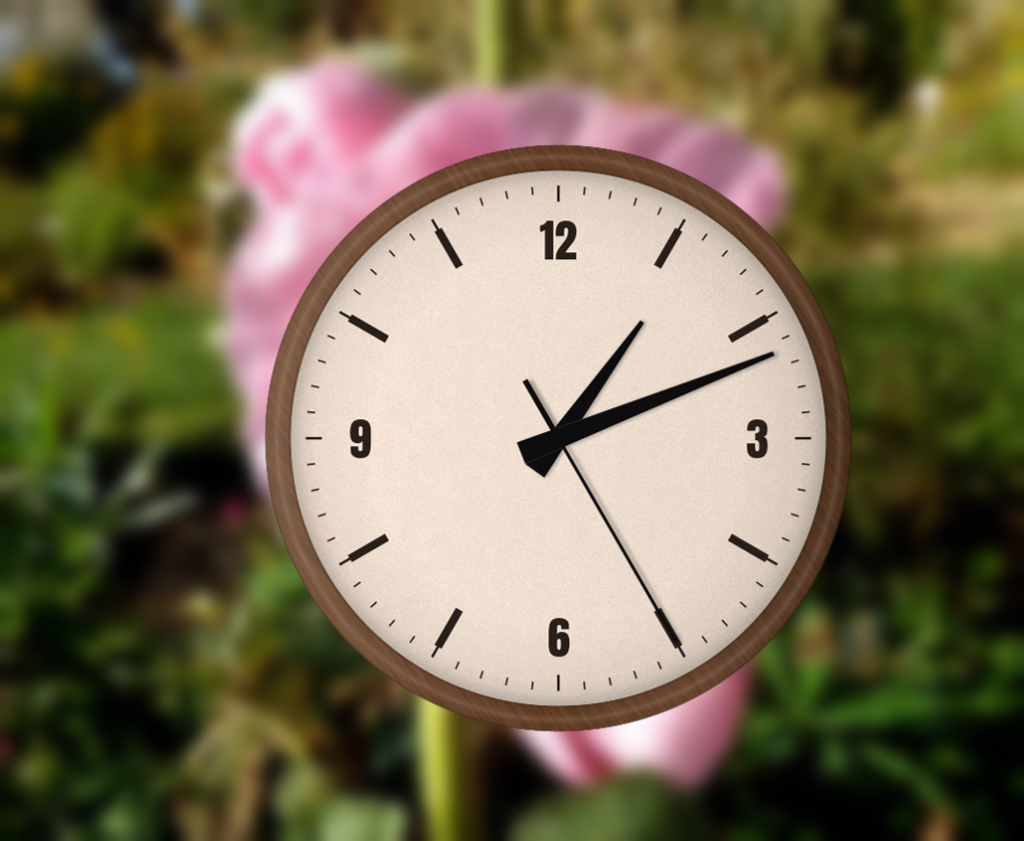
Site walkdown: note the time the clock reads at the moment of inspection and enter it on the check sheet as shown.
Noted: 1:11:25
